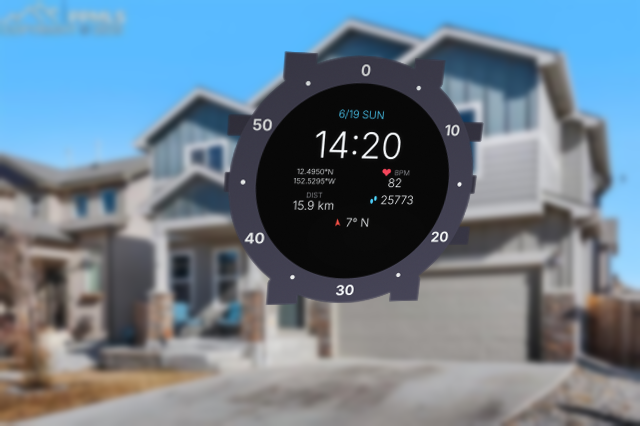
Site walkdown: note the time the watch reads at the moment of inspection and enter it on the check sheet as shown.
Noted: 14:20
